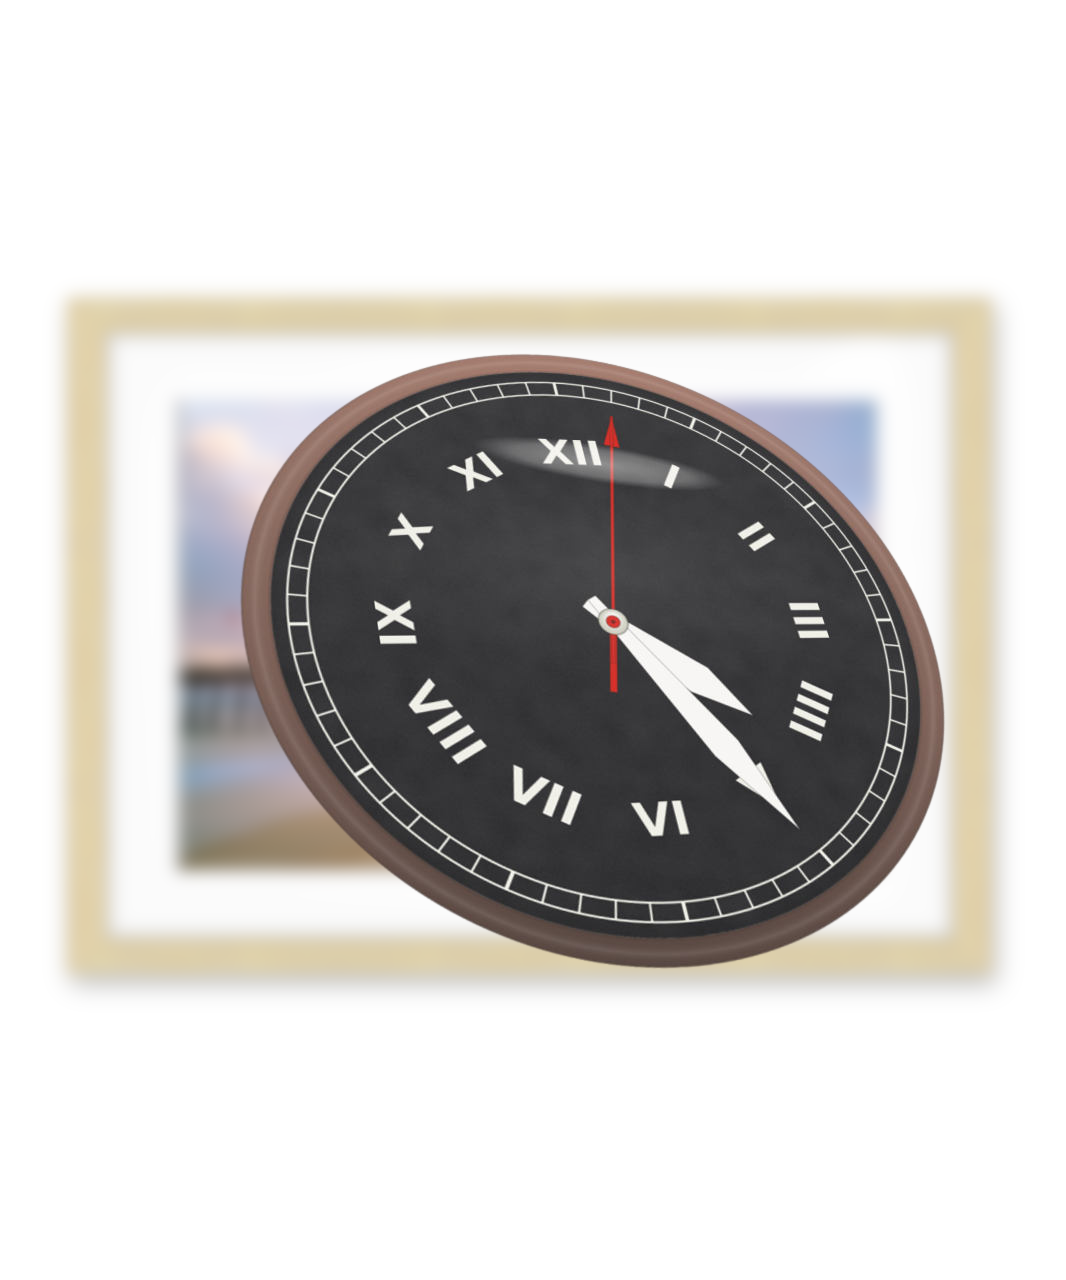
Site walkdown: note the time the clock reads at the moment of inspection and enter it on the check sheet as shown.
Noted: 4:25:02
